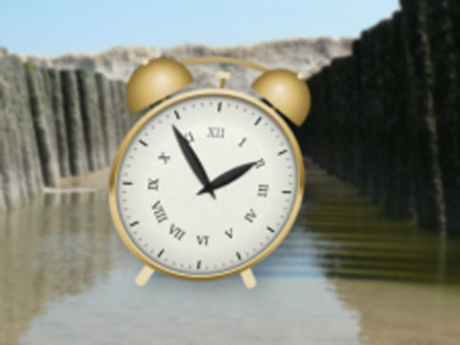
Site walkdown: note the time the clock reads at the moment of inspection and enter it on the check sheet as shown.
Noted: 1:54
